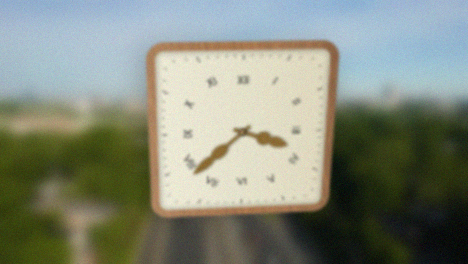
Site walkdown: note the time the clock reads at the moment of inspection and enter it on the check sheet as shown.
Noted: 3:38
